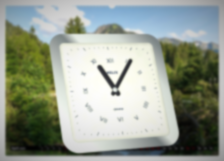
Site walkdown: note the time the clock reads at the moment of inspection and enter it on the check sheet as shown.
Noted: 11:06
